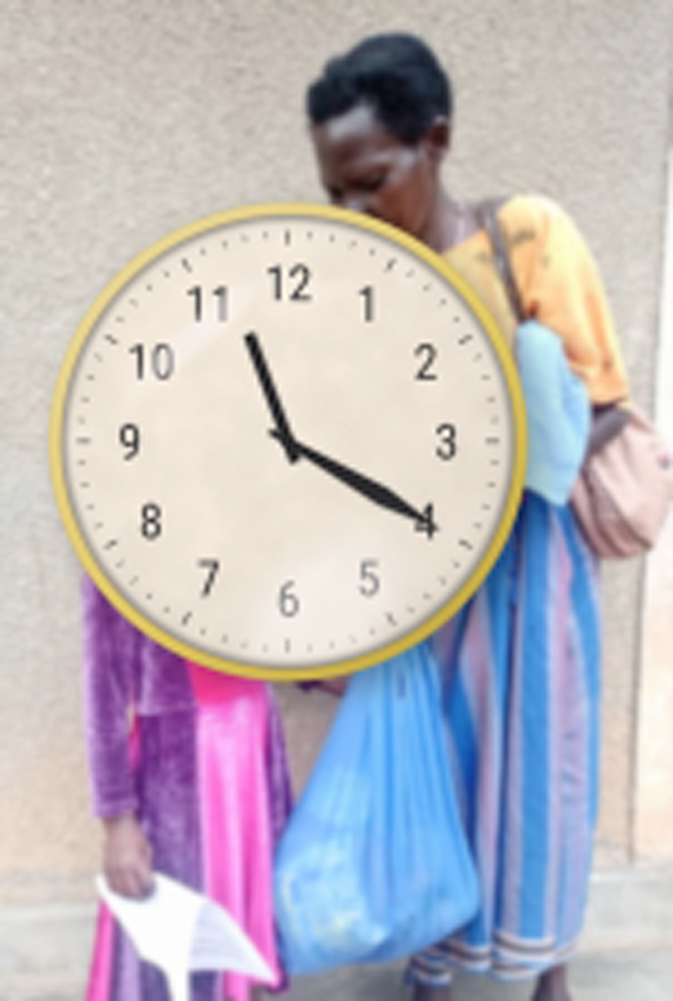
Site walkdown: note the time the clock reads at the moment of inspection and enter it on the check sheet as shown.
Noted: 11:20
